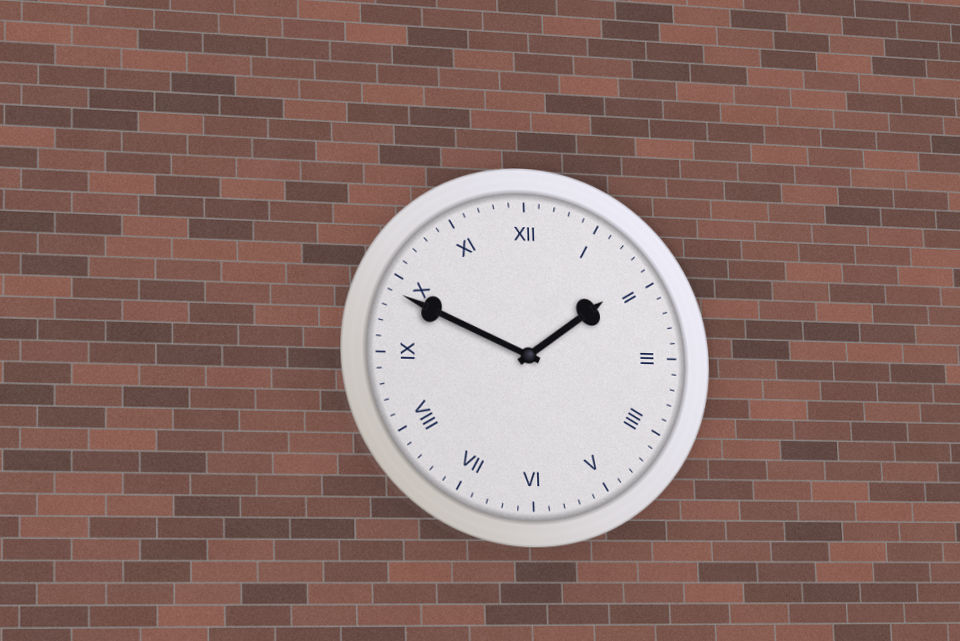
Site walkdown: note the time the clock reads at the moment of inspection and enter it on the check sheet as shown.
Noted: 1:49
